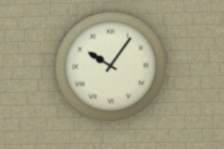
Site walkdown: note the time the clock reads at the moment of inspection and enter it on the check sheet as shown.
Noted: 10:06
